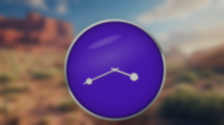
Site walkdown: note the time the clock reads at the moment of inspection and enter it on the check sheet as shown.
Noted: 3:41
